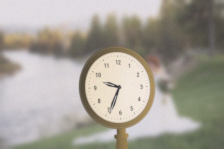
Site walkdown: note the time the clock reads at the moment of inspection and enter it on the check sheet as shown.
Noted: 9:34
